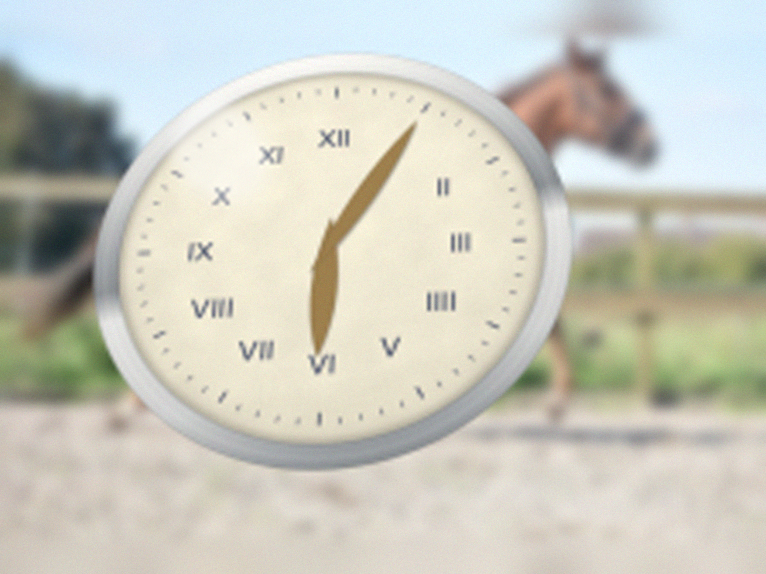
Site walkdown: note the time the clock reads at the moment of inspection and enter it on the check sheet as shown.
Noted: 6:05
